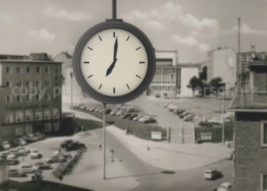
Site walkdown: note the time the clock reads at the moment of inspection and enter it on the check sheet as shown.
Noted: 7:01
